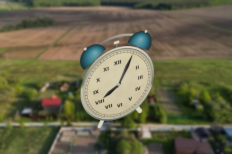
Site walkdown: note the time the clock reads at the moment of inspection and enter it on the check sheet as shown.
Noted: 8:05
